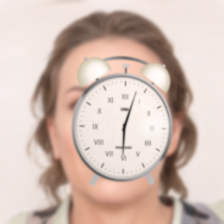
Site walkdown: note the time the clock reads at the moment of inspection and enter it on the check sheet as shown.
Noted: 6:03
